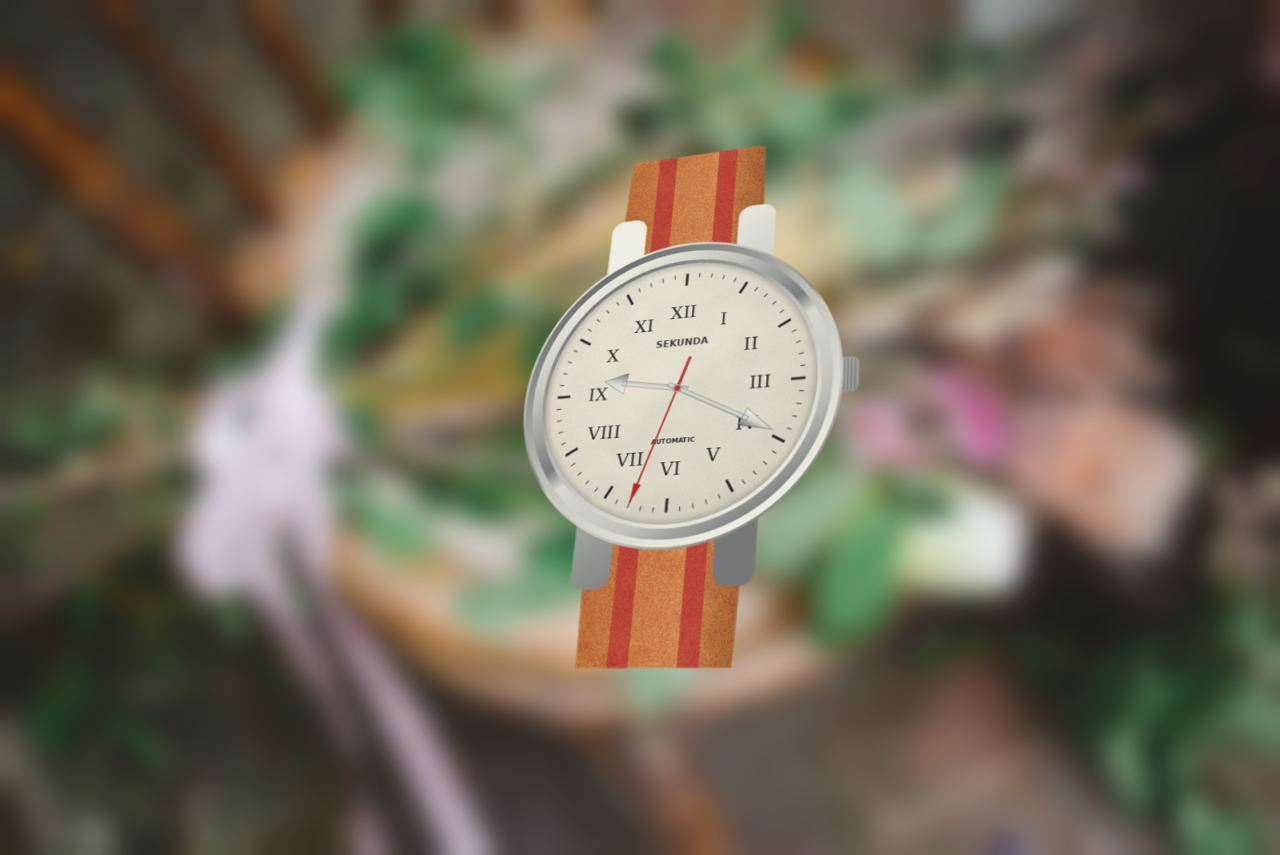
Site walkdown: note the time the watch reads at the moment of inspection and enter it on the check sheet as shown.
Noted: 9:19:33
